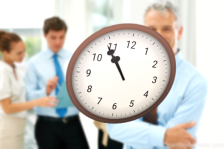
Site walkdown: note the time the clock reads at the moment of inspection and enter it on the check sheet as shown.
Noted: 10:54
